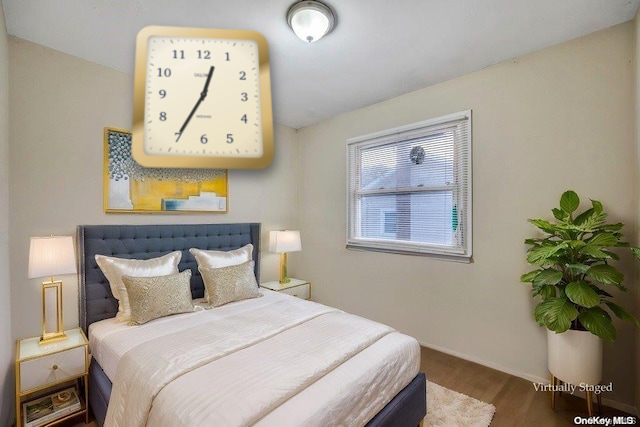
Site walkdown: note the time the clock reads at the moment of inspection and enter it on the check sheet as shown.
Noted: 12:35
